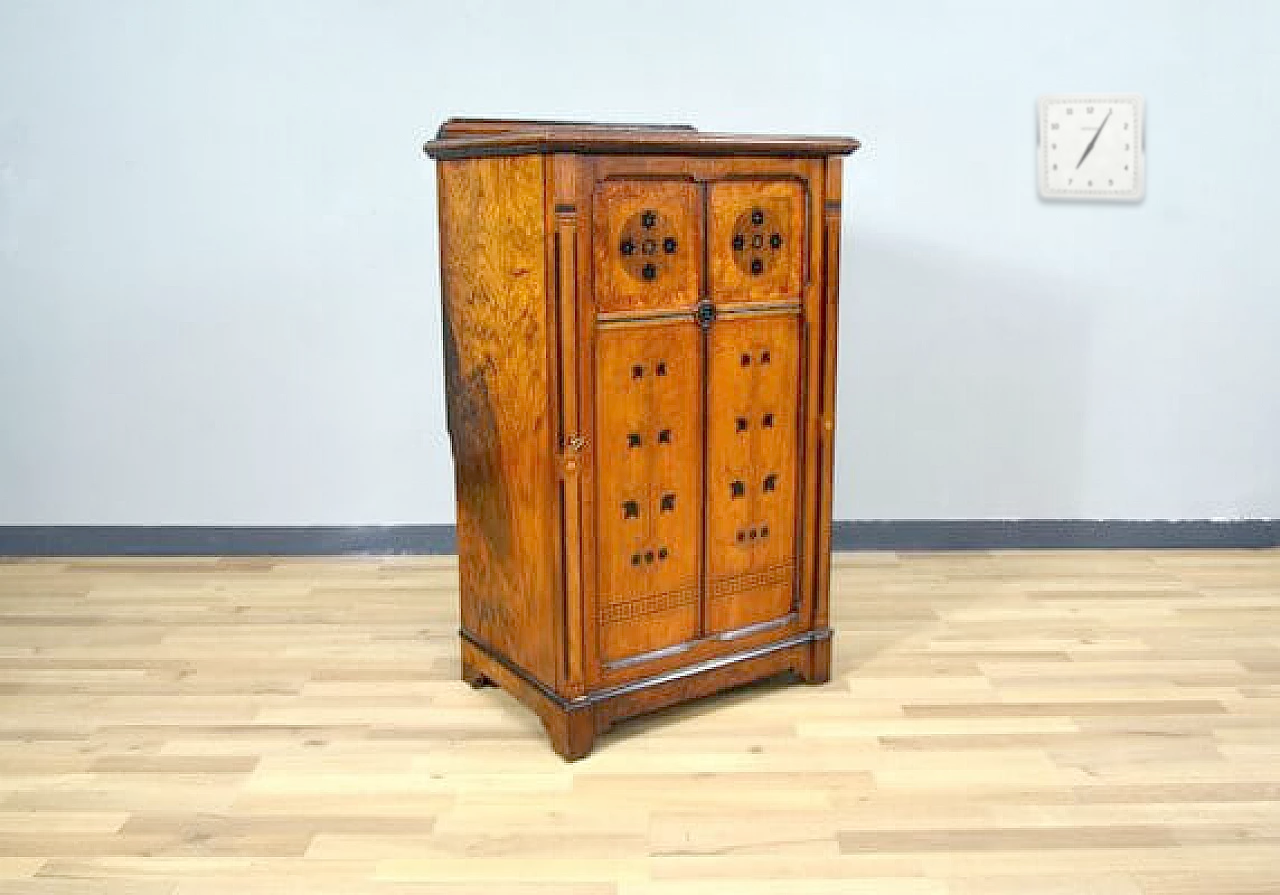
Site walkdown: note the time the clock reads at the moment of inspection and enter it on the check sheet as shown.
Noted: 7:05
